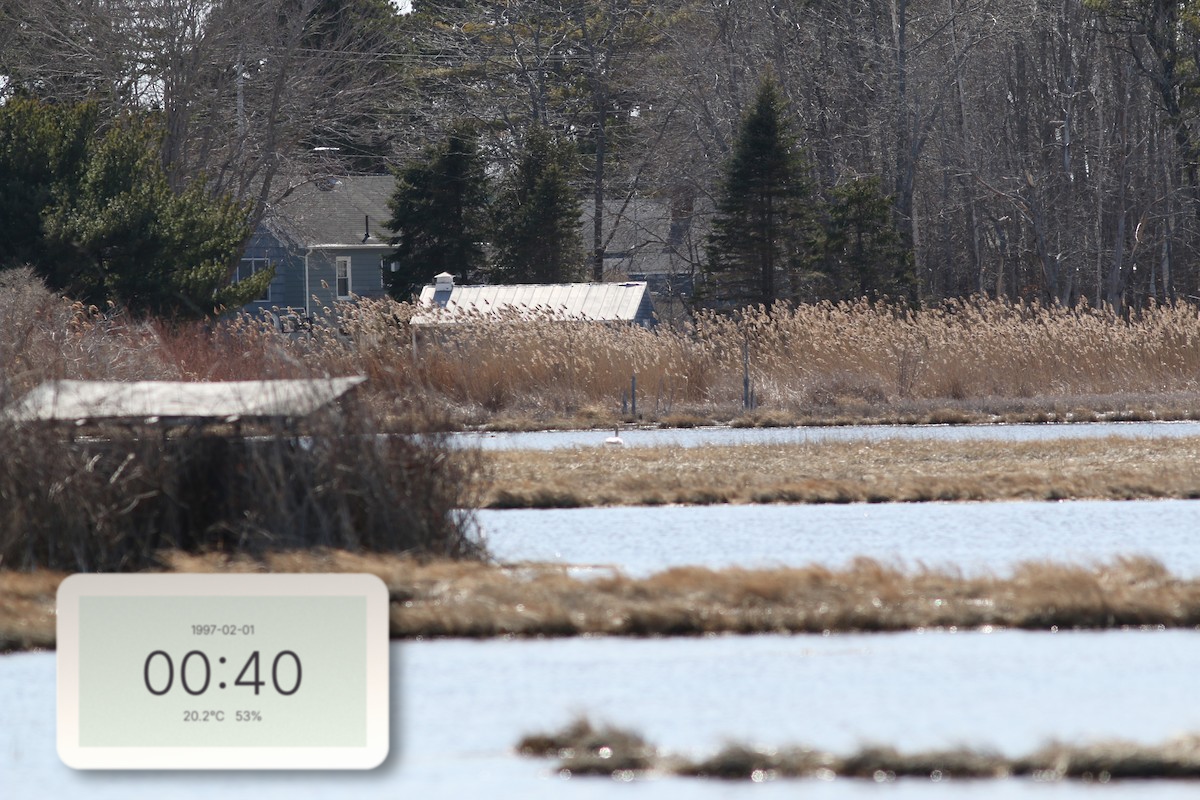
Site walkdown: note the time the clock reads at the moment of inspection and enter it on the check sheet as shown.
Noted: 0:40
